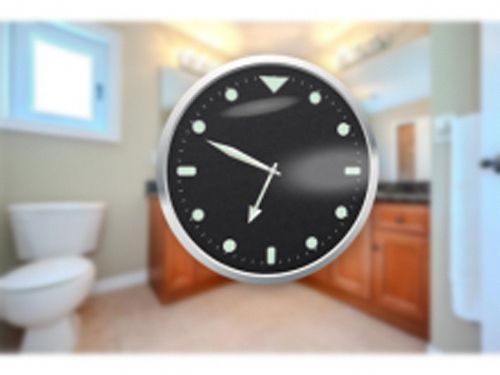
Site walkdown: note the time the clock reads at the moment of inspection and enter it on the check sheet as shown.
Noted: 6:49
